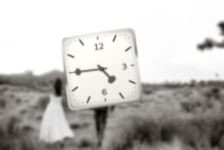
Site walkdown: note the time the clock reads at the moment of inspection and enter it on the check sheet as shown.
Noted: 4:45
